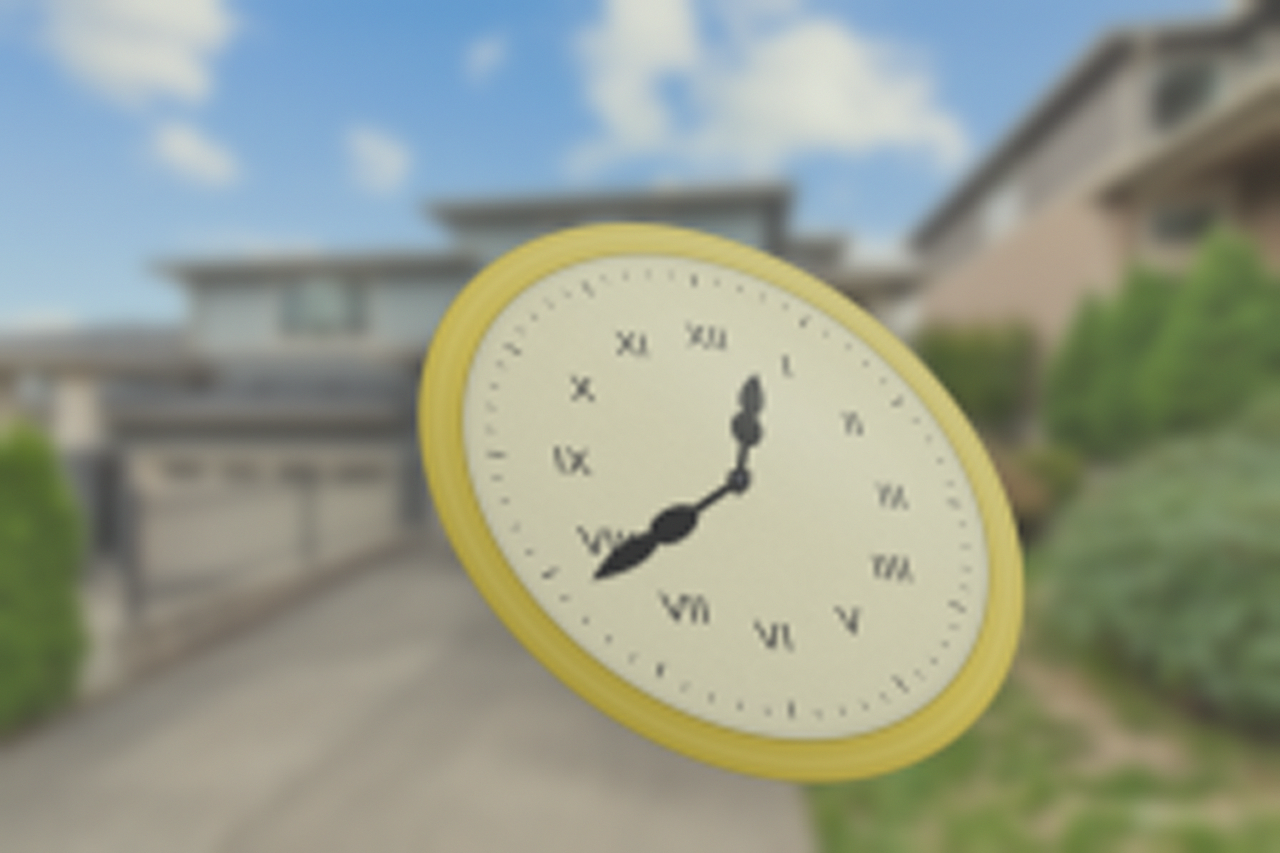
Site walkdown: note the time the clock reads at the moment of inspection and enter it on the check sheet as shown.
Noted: 12:39
